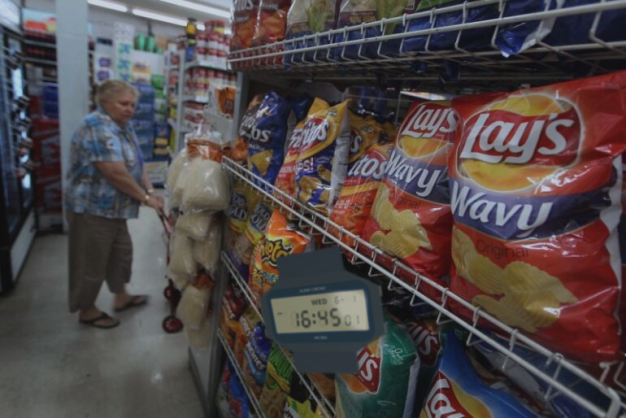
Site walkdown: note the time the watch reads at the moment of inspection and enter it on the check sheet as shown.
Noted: 16:45:01
